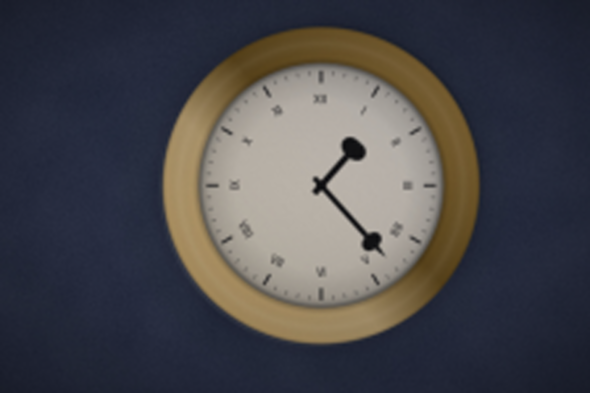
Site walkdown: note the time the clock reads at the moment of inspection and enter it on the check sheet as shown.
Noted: 1:23
